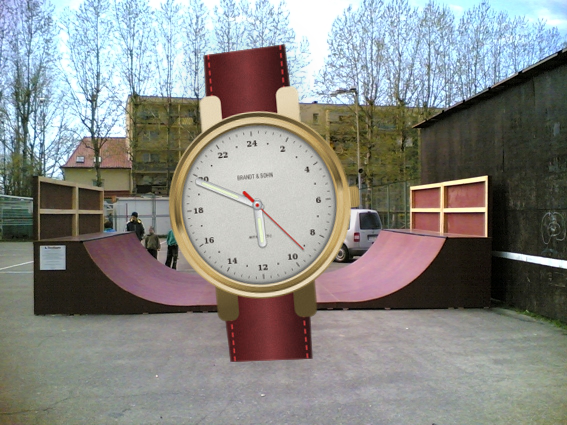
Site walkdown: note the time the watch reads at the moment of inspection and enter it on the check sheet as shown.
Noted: 11:49:23
